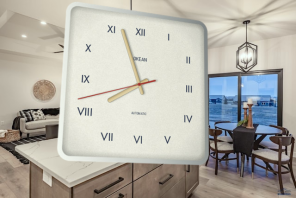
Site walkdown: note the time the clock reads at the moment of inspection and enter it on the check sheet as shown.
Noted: 7:56:42
